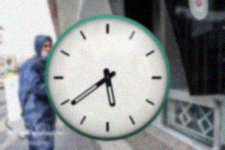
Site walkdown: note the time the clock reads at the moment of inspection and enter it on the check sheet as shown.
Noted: 5:39
